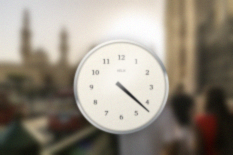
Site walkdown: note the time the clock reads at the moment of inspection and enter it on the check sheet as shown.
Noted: 4:22
